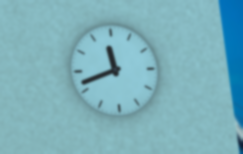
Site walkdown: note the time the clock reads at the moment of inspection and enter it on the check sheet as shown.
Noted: 11:42
